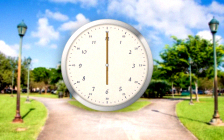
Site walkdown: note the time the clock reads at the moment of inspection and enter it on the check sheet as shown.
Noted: 6:00
